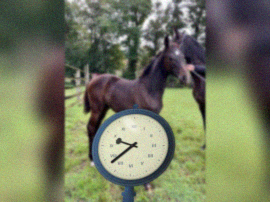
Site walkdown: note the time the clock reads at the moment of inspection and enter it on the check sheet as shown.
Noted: 9:38
